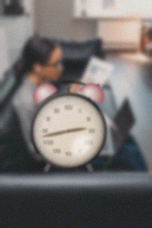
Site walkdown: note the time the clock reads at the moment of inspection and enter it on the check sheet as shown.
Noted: 2:43
